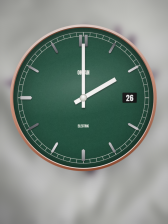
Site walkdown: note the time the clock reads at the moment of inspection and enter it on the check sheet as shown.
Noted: 2:00
